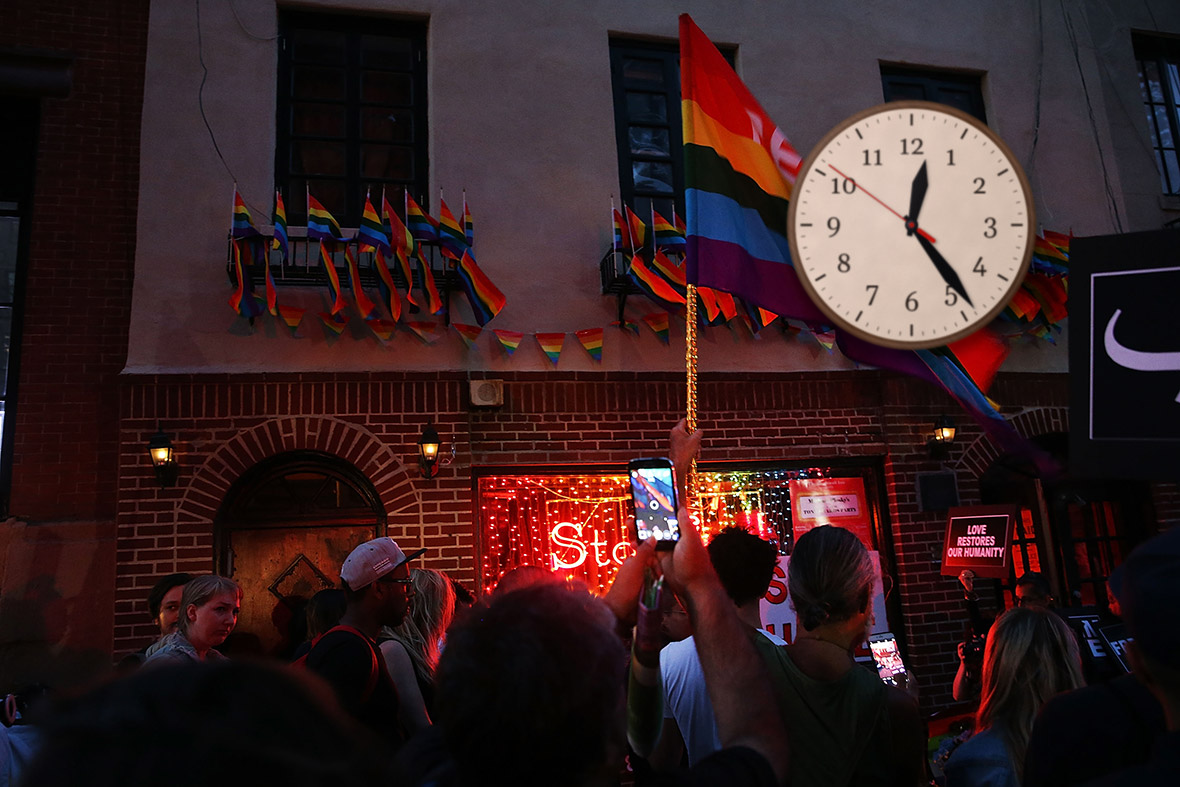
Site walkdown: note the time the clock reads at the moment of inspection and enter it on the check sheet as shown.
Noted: 12:23:51
